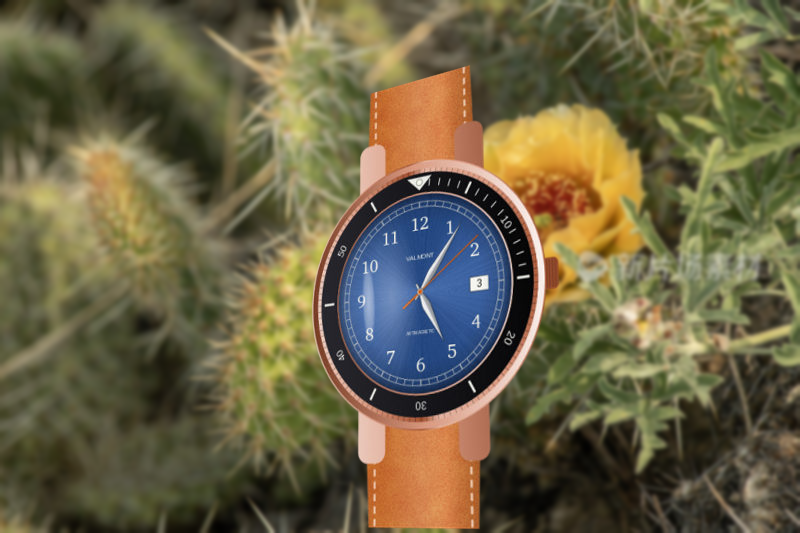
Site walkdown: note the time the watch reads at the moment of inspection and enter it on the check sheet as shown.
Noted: 5:06:09
